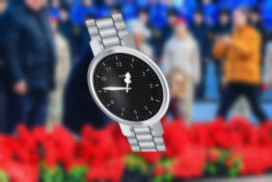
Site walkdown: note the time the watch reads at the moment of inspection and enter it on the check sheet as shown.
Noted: 12:46
